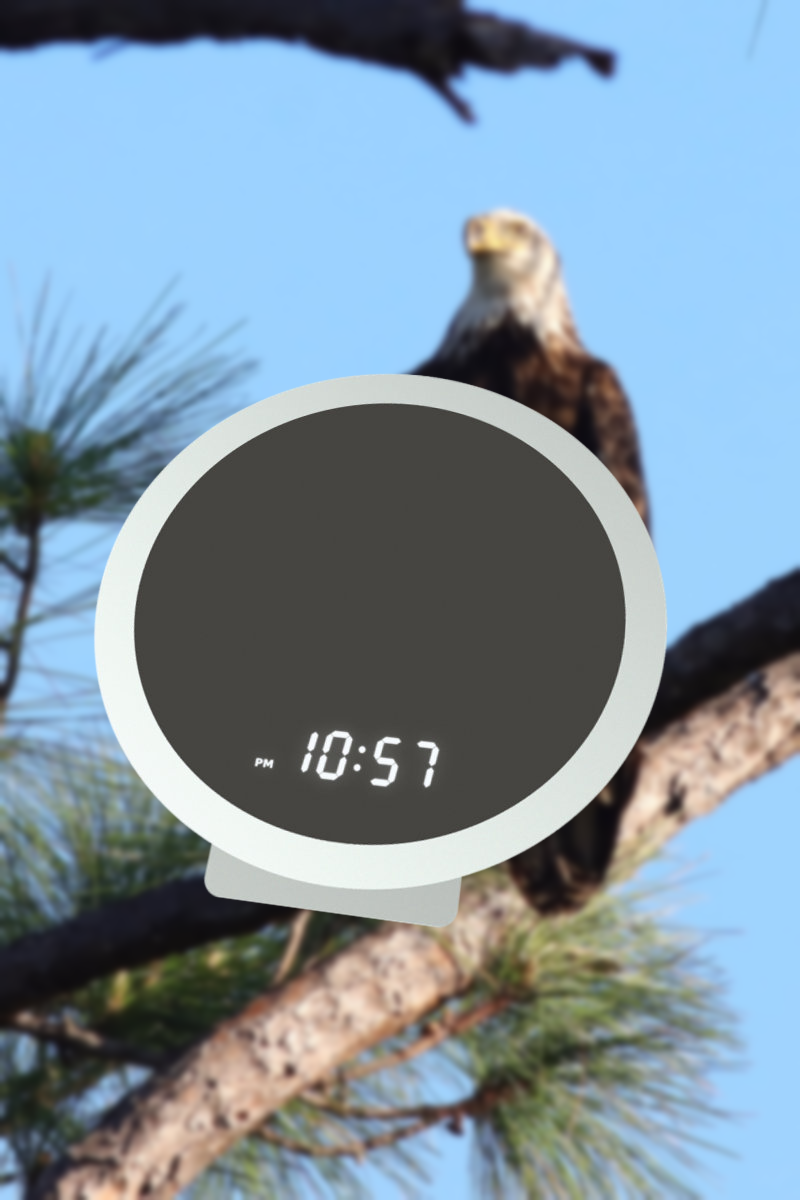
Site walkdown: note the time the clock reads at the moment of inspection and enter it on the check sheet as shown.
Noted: 10:57
